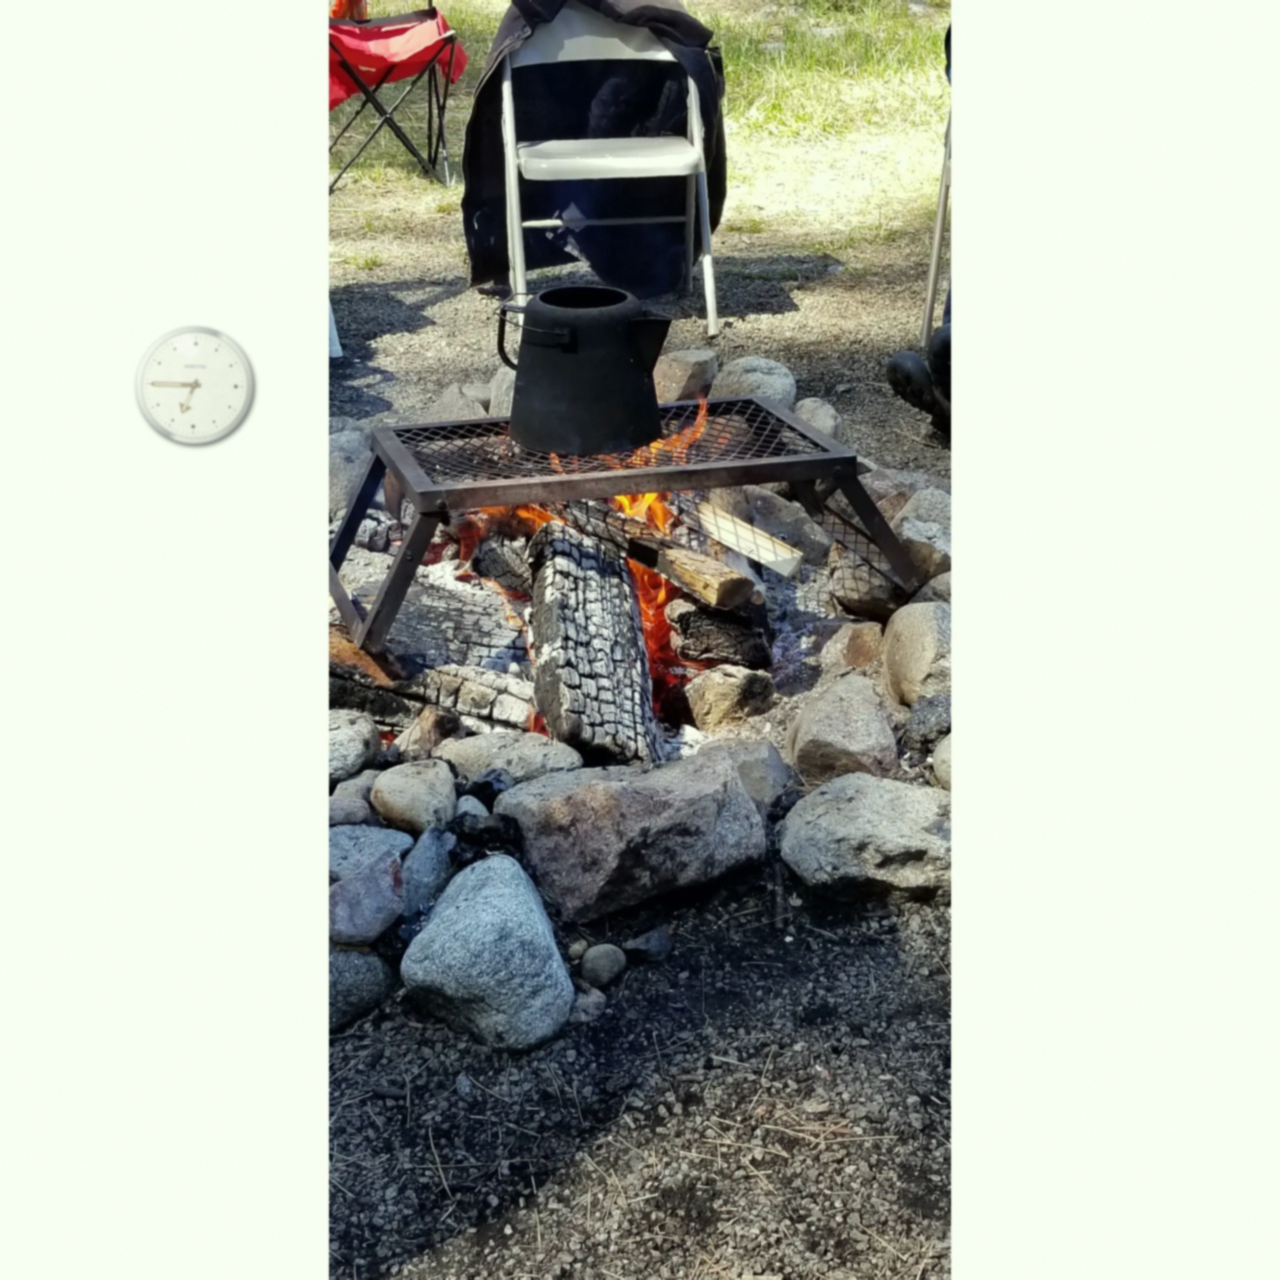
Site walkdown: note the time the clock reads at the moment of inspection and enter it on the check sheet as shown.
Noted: 6:45
